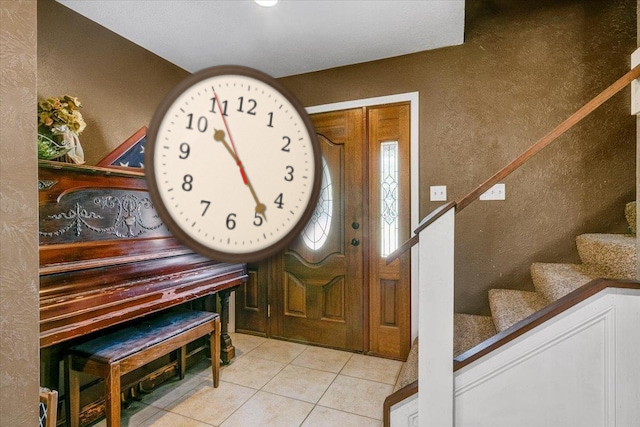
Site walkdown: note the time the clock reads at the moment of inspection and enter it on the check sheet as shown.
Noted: 10:23:55
